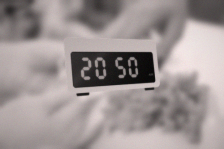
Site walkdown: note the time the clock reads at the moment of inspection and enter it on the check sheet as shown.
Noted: 20:50
